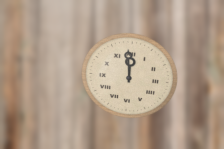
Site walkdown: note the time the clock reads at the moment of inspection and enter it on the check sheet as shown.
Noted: 11:59
